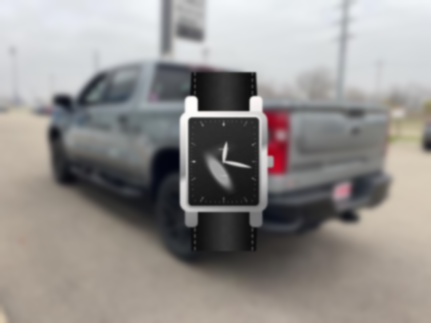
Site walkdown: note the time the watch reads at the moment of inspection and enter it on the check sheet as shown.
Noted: 12:17
